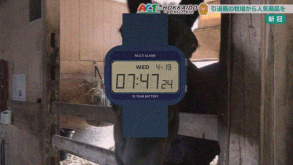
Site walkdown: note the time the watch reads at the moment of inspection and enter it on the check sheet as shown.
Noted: 7:47:24
